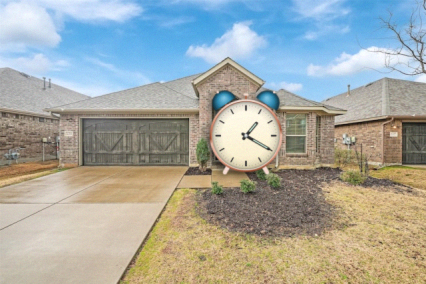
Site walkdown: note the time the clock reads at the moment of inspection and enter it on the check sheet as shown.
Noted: 1:20
